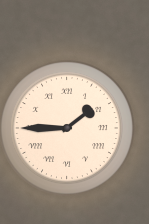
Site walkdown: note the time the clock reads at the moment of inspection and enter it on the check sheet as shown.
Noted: 1:45
